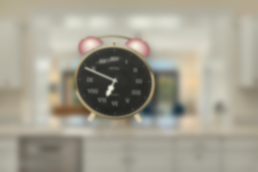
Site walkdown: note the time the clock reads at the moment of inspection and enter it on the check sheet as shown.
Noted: 6:49
